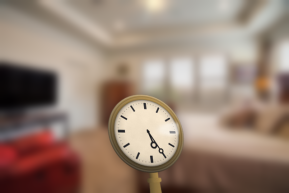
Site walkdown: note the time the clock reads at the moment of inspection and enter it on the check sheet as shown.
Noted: 5:25
